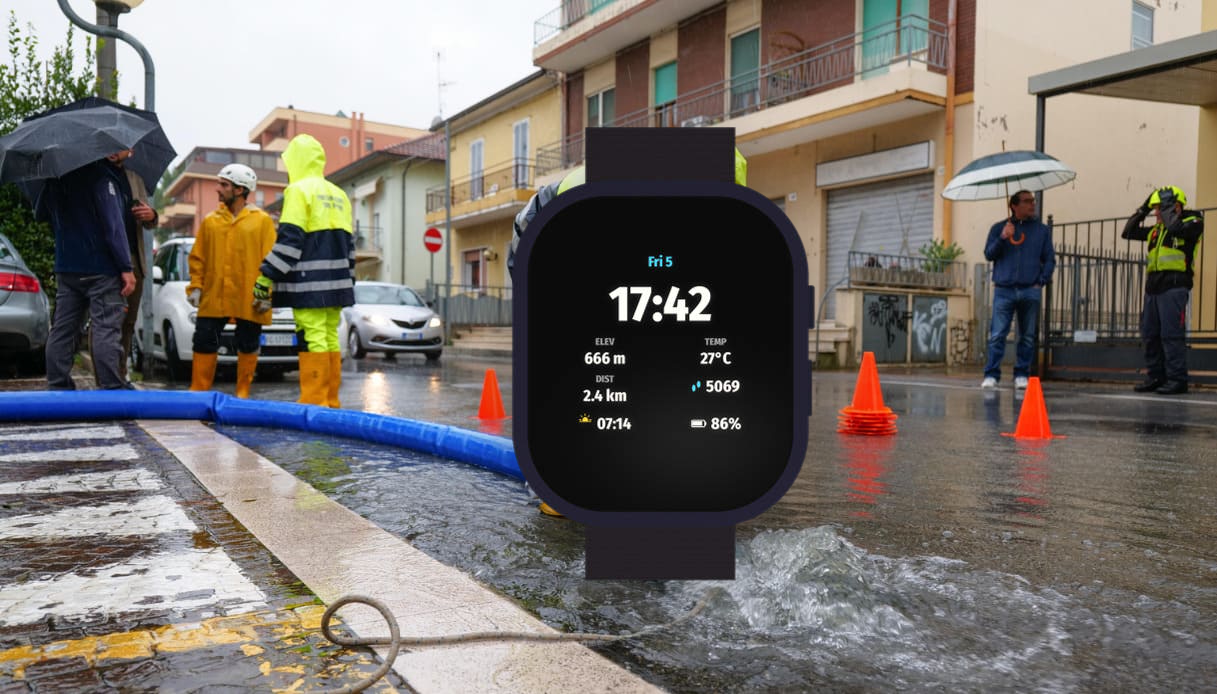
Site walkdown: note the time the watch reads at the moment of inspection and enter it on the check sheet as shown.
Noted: 17:42
